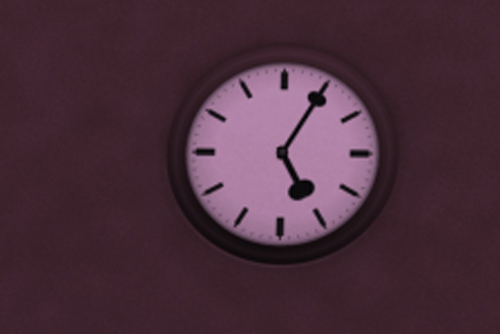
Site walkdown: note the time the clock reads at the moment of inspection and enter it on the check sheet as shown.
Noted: 5:05
